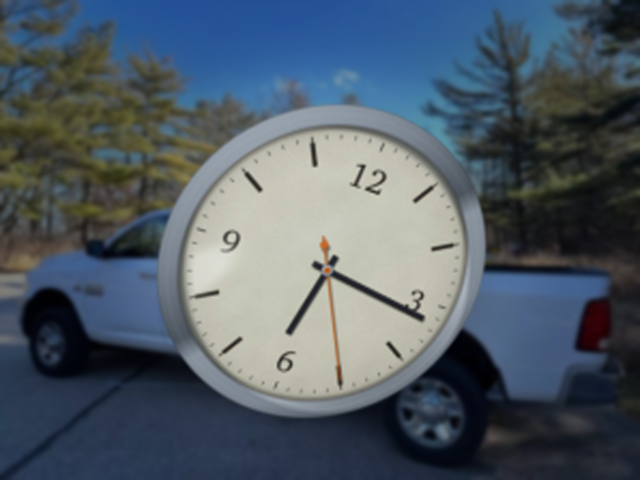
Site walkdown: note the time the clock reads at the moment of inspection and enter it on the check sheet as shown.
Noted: 6:16:25
